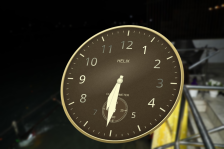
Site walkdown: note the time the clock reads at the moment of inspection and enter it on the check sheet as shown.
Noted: 6:31
